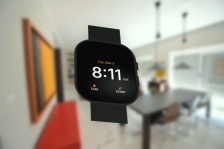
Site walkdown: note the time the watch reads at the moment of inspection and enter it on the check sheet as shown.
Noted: 8:11
